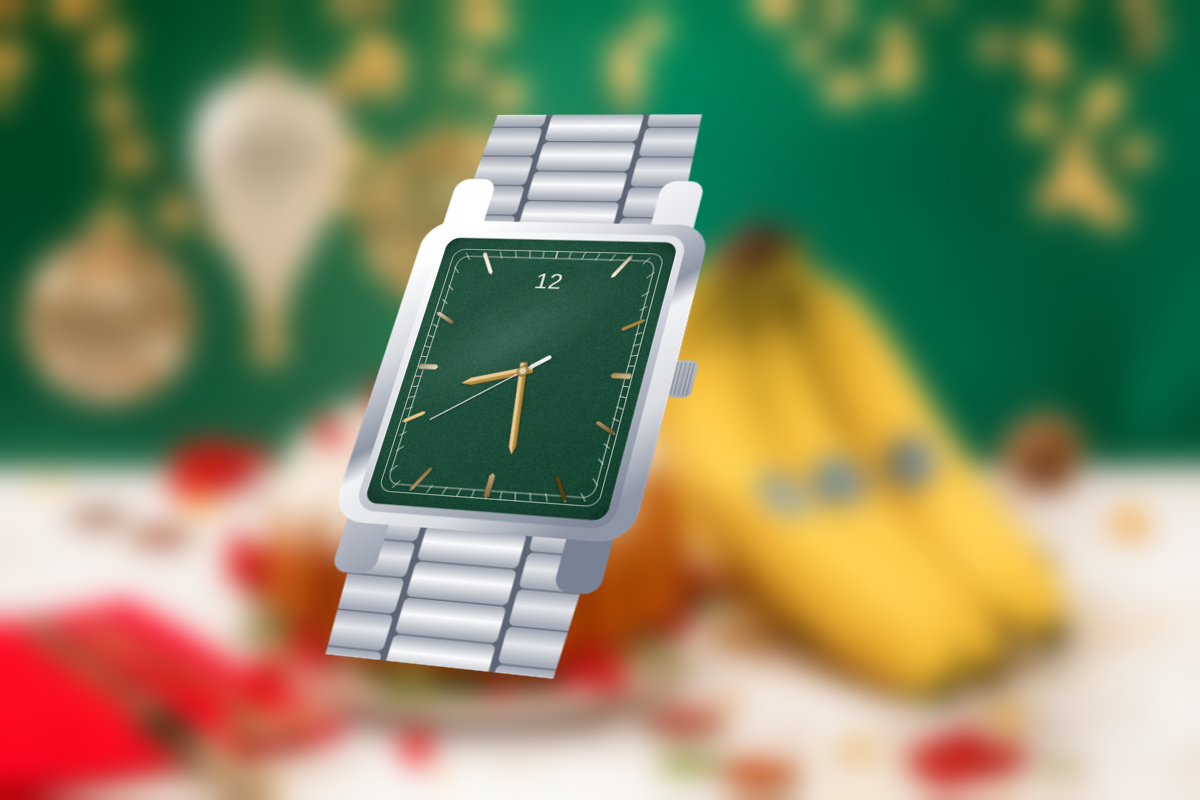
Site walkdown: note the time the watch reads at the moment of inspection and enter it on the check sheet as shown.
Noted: 8:28:39
